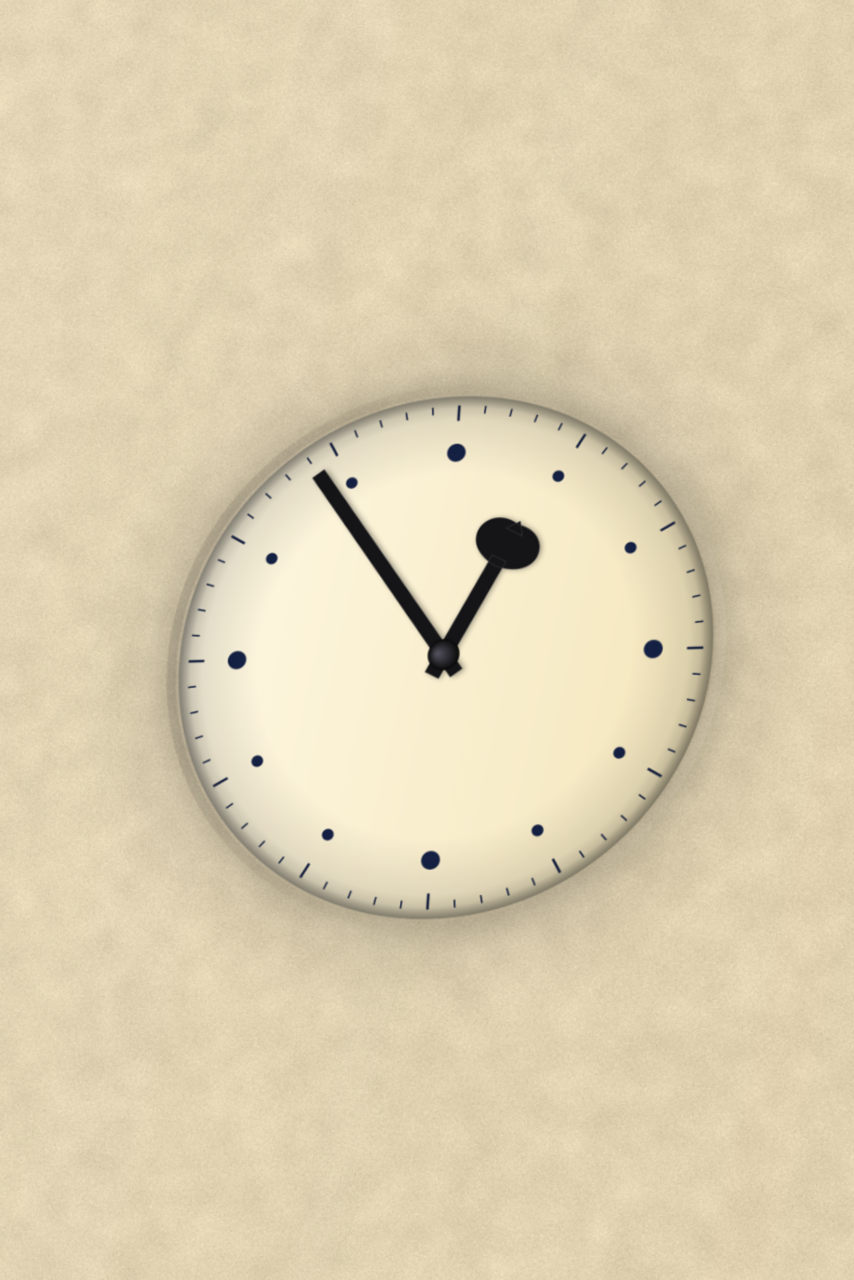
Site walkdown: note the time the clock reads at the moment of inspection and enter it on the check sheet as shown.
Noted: 12:54
